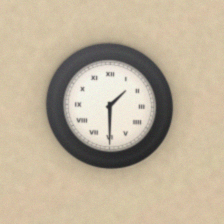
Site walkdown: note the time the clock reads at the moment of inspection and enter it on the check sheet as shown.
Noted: 1:30
